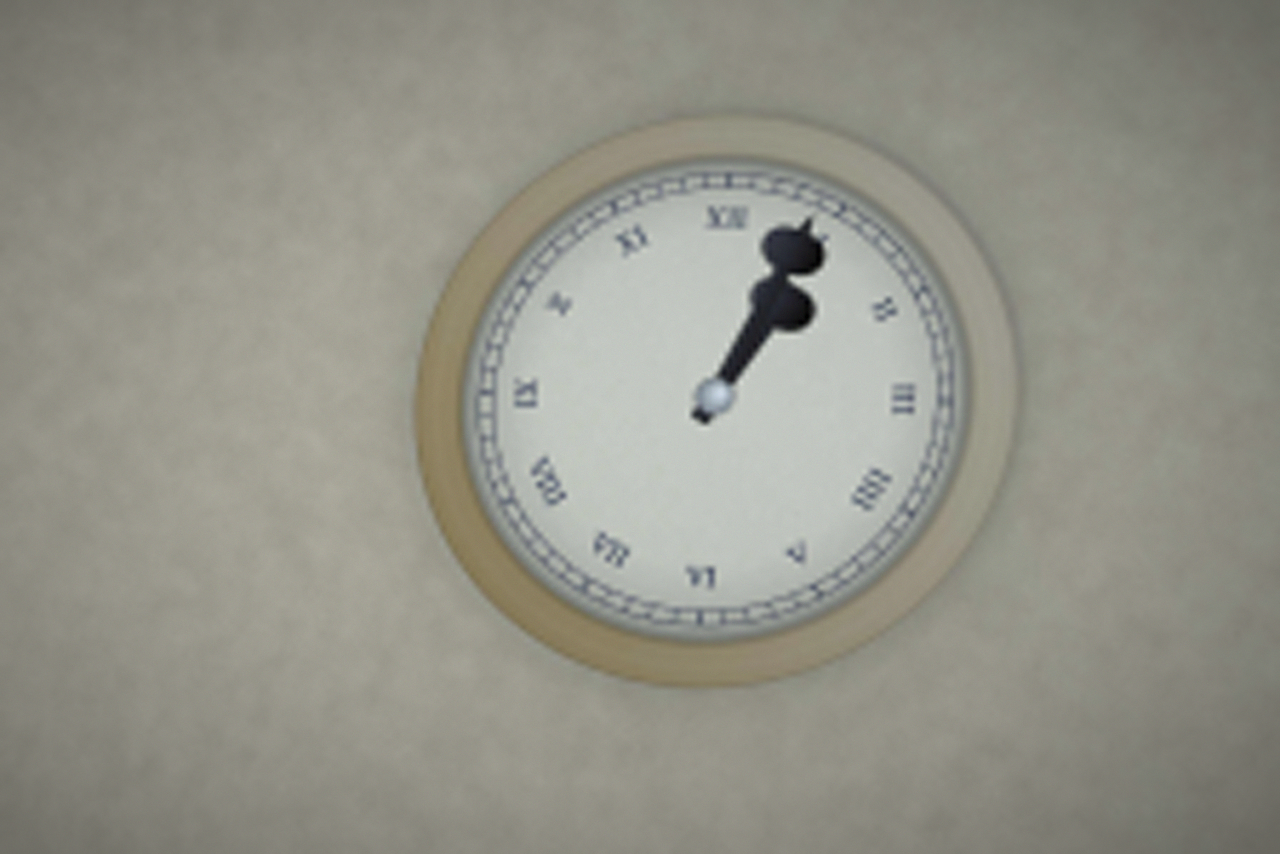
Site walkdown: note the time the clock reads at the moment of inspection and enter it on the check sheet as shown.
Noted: 1:04
